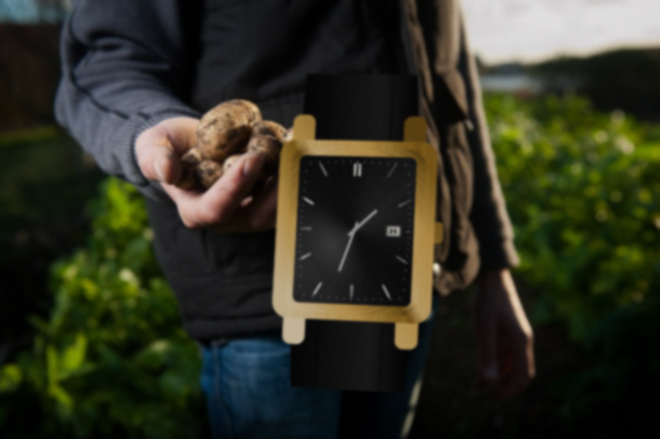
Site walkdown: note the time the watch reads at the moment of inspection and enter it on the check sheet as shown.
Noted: 1:33
